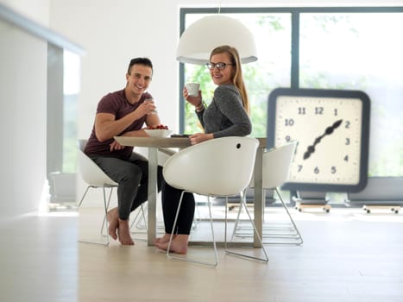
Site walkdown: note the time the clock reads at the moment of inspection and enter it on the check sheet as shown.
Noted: 7:08
